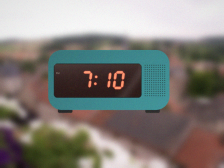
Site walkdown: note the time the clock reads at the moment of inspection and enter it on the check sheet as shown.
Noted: 7:10
